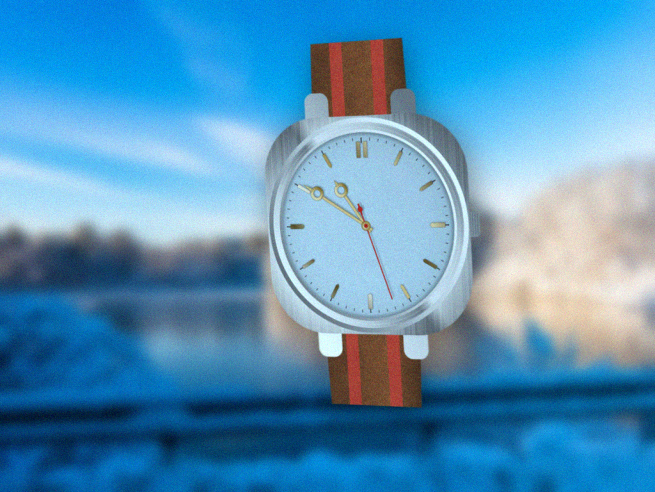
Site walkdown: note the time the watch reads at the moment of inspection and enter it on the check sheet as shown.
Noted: 10:50:27
